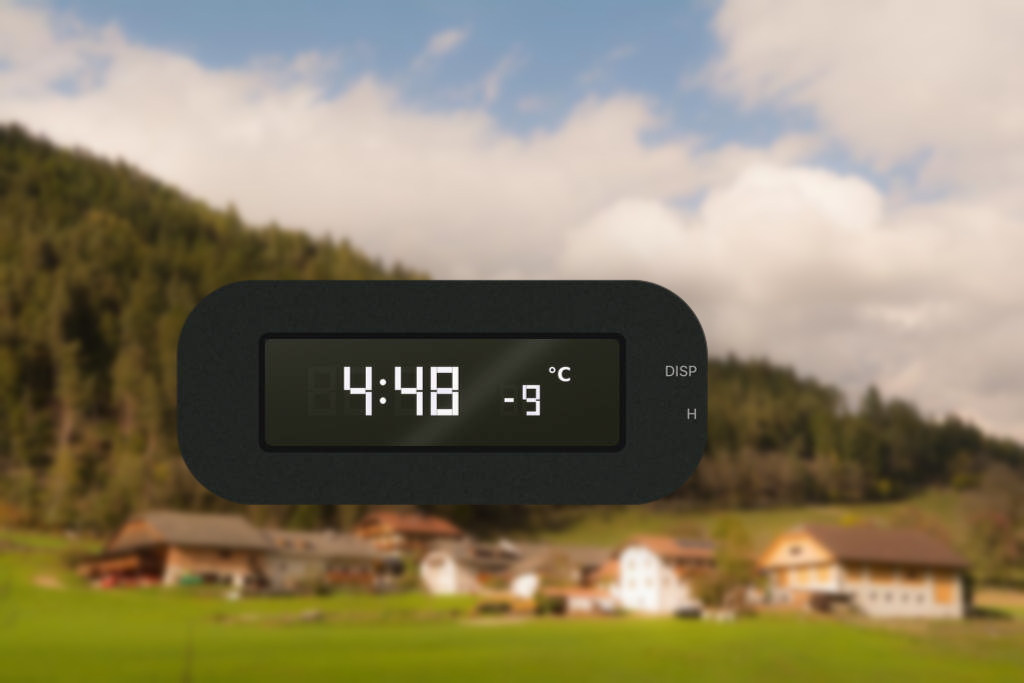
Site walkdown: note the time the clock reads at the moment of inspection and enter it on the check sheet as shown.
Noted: 4:48
